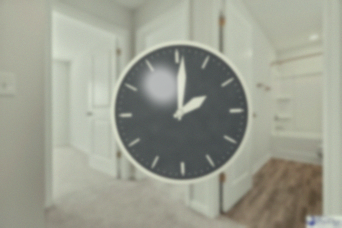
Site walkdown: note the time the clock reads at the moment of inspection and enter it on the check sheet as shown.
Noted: 2:01
